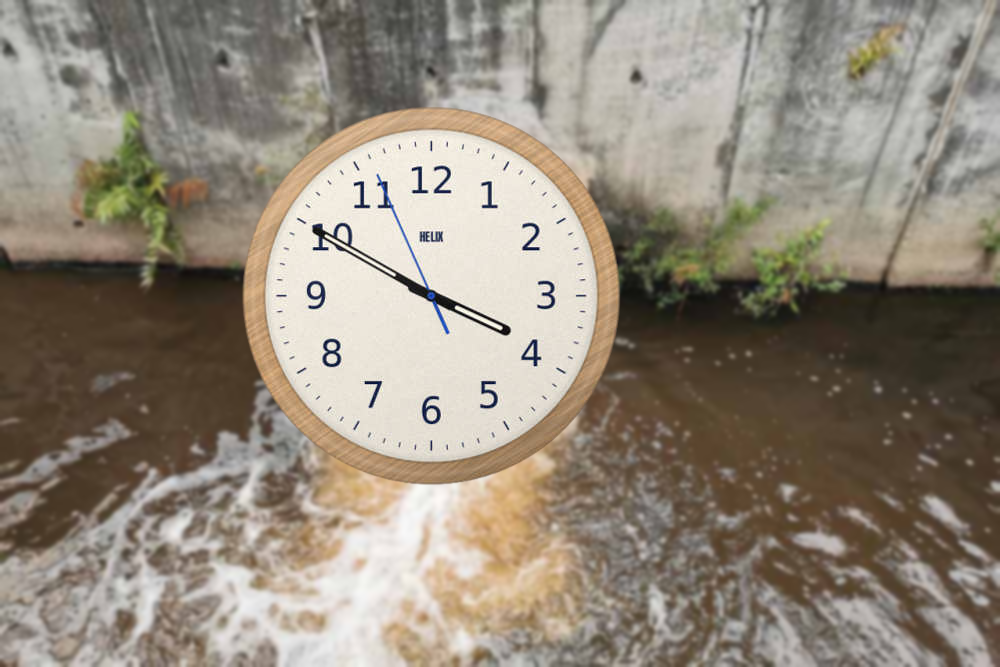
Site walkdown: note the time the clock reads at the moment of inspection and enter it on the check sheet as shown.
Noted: 3:49:56
